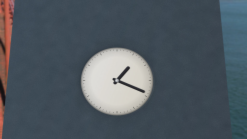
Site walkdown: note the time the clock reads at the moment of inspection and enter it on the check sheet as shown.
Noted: 1:19
